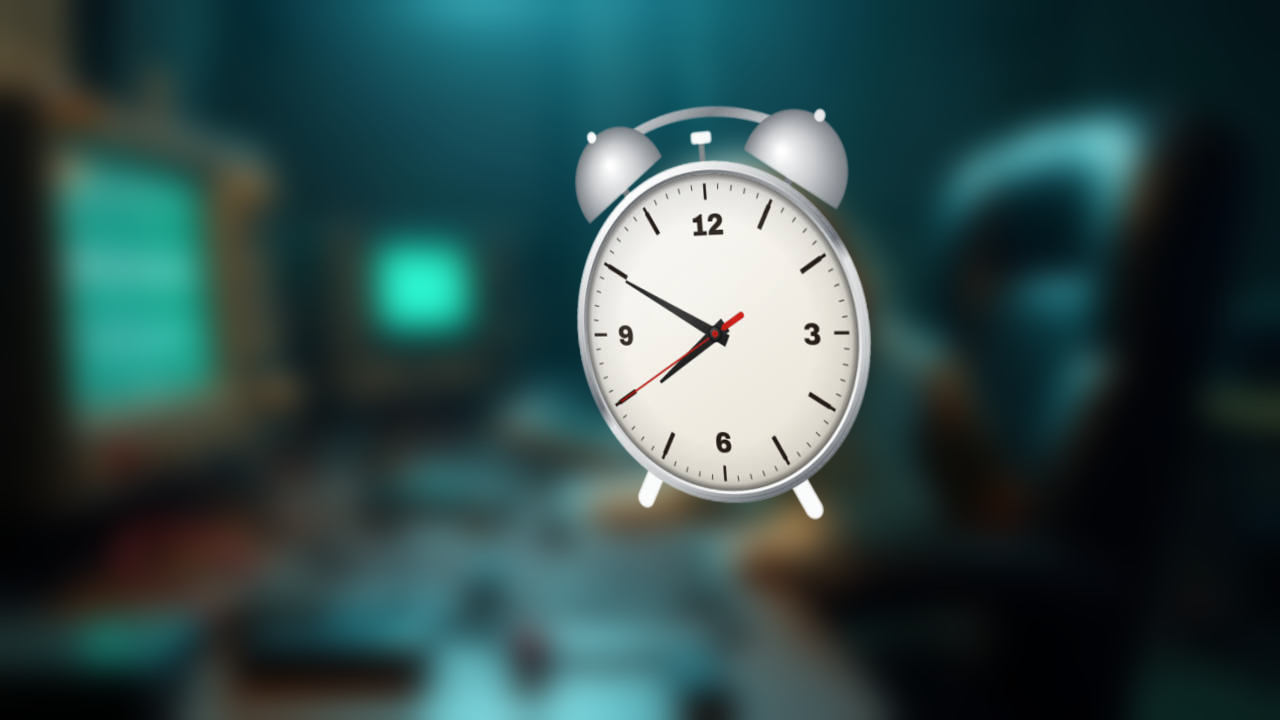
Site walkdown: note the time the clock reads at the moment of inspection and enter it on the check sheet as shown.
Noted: 7:49:40
